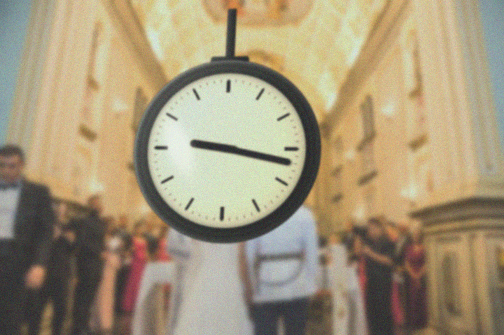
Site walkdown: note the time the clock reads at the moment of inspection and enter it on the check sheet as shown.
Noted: 9:17
